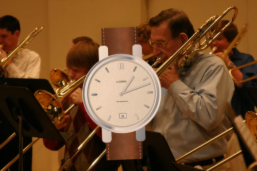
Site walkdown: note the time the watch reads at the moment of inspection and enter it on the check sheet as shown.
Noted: 1:12
